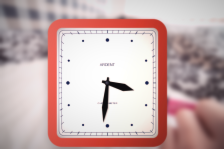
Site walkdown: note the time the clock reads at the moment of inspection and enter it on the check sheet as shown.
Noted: 3:31
